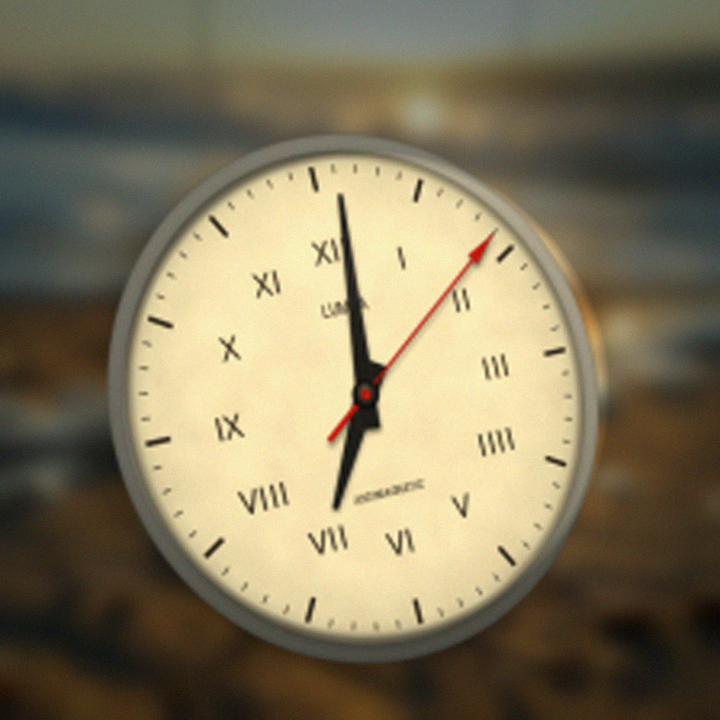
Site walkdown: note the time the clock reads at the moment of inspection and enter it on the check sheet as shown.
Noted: 7:01:09
